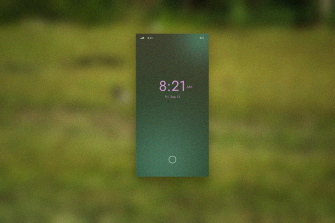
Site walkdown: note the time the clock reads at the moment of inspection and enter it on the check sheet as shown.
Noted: 8:21
